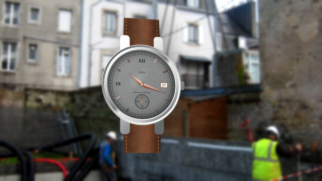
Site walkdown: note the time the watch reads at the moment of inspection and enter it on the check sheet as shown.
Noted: 10:18
